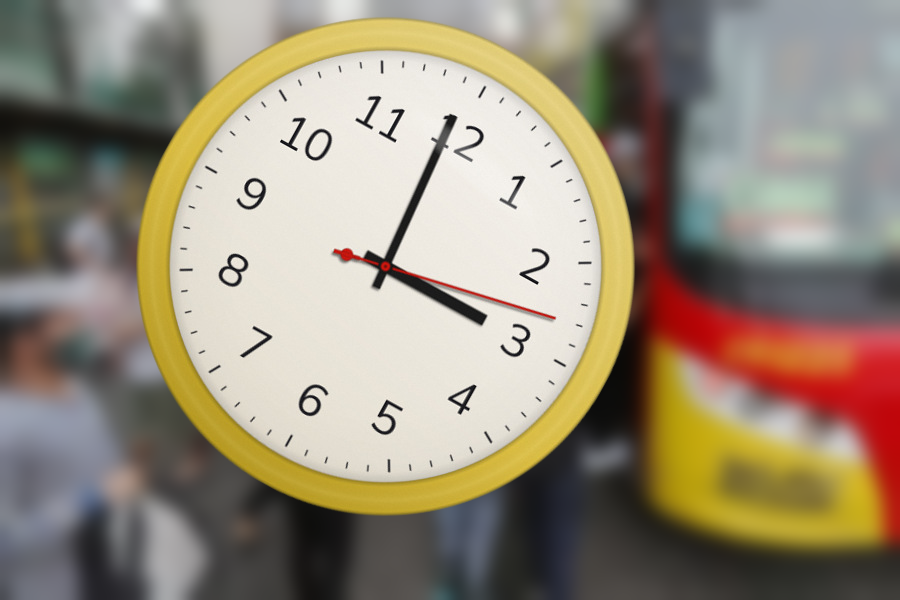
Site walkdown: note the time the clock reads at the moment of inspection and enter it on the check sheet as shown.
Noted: 2:59:13
